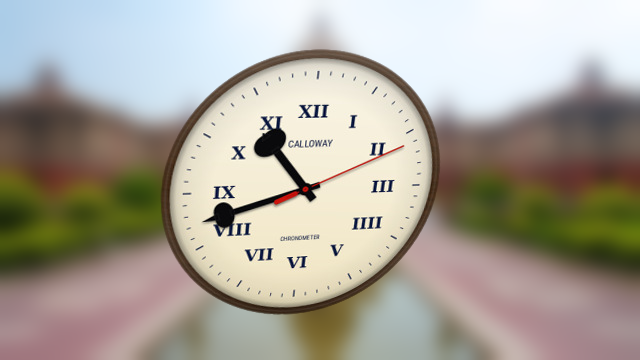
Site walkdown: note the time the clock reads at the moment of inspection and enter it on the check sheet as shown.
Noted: 10:42:11
